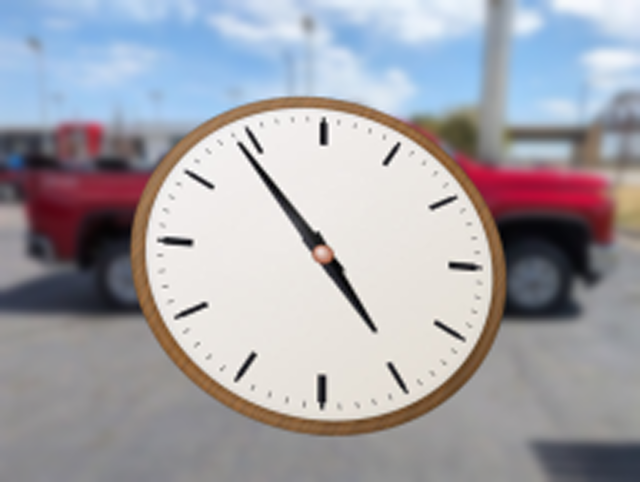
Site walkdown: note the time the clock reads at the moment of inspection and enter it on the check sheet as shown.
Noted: 4:54
